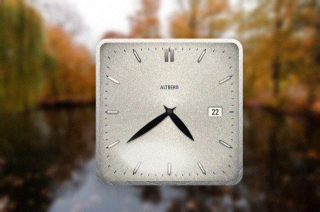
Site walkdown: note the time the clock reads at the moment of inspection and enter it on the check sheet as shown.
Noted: 4:39
